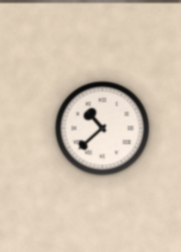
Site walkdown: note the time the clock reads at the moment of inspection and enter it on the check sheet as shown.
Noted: 10:38
